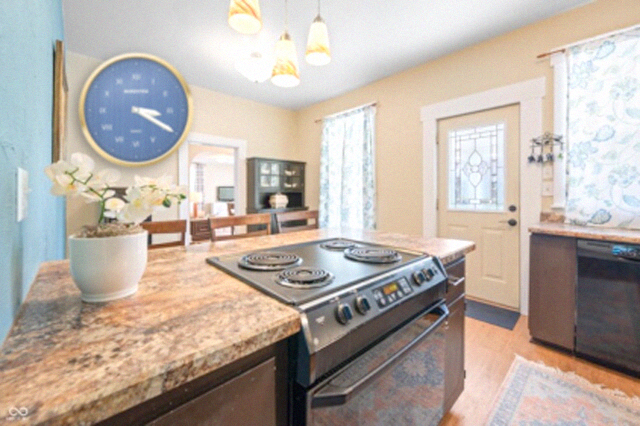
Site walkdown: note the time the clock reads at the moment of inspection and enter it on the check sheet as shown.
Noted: 3:20
